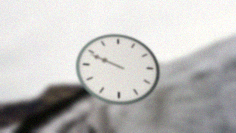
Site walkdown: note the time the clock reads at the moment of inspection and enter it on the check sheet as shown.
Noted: 9:49
